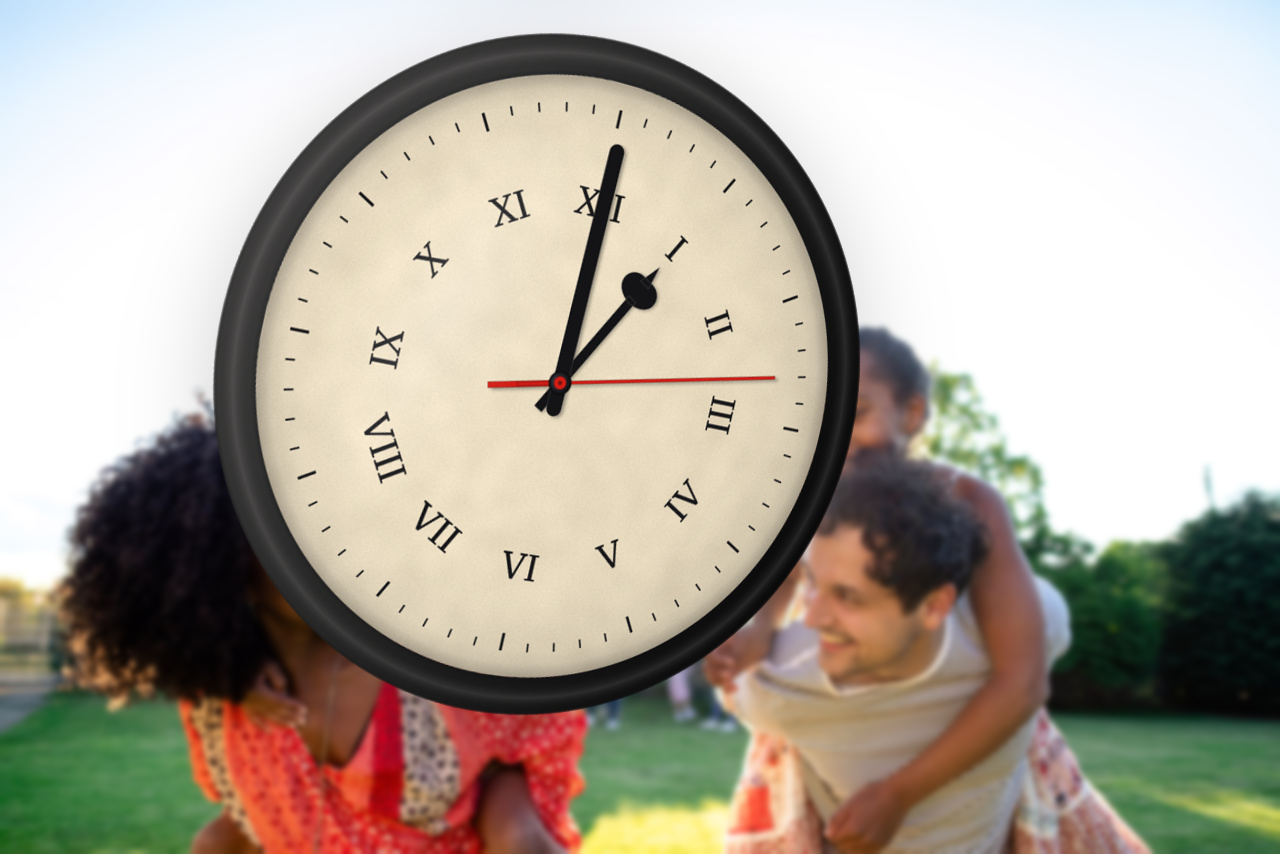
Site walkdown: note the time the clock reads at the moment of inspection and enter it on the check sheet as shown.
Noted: 1:00:13
